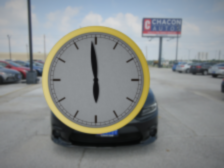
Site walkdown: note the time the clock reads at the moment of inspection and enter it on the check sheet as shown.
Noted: 5:59
